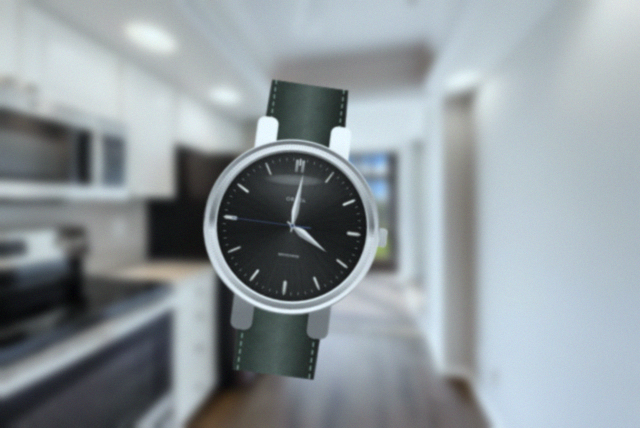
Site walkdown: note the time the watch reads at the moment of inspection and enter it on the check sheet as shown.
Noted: 4:00:45
